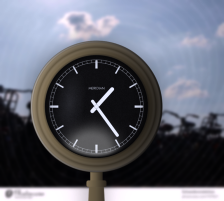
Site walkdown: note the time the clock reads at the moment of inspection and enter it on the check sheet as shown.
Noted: 1:24
